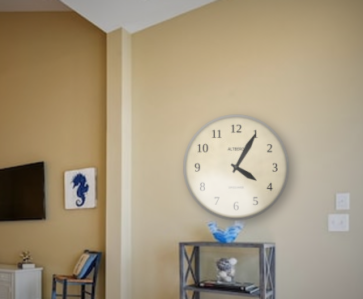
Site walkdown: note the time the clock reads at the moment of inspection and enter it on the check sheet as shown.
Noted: 4:05
